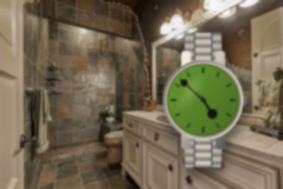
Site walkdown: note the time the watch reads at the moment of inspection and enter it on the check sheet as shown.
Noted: 4:52
